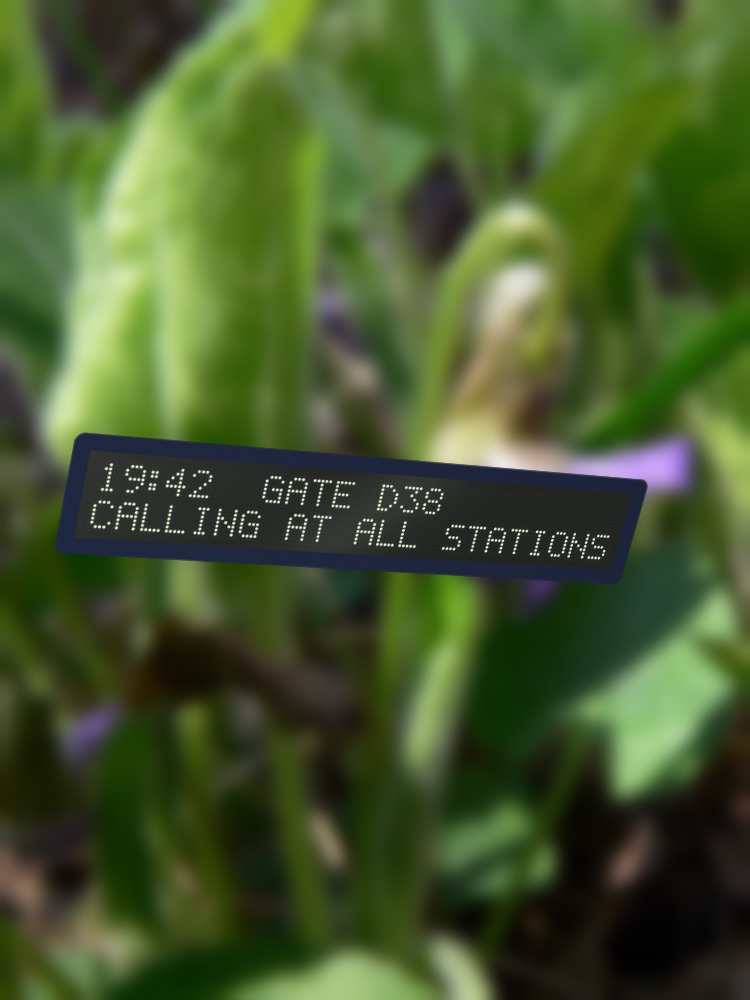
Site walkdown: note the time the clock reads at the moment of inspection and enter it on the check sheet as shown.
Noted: 19:42
